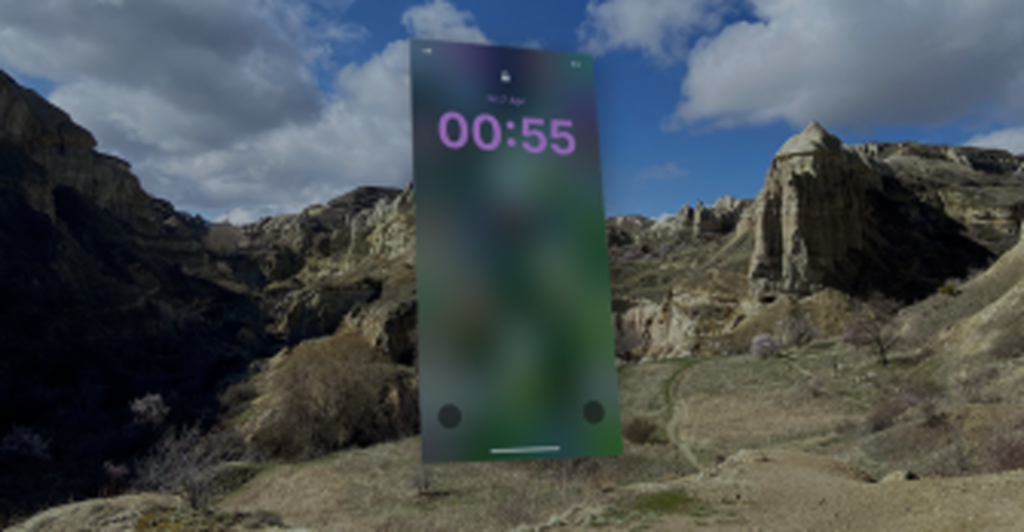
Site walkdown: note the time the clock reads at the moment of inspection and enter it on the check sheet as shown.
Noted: 0:55
